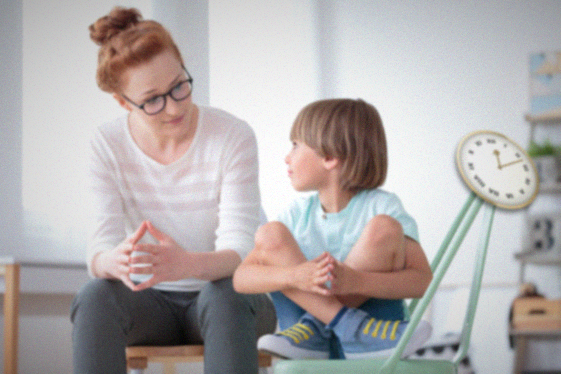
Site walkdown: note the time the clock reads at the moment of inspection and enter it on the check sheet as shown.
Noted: 12:12
